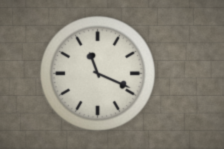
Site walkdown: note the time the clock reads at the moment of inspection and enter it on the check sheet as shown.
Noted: 11:19
